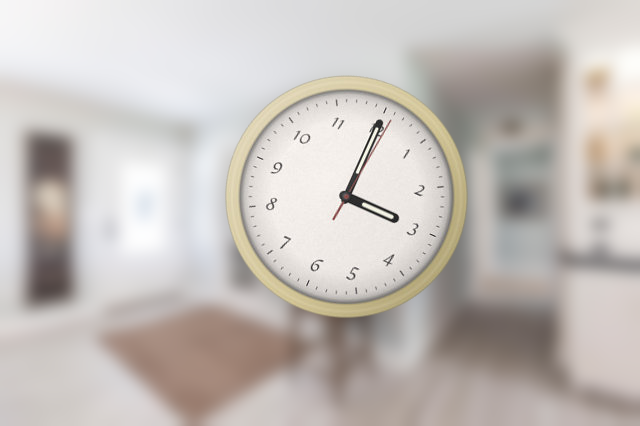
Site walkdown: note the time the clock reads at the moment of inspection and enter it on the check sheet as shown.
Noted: 3:00:01
